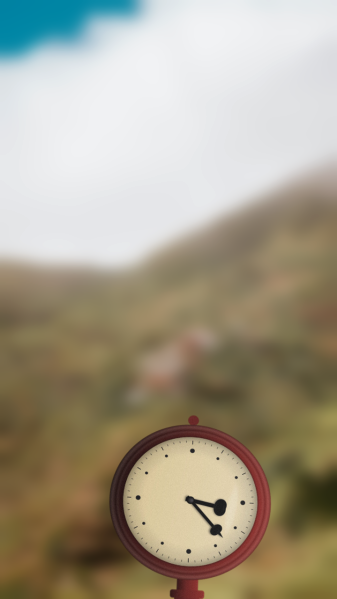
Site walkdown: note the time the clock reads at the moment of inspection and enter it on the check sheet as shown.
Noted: 3:23
